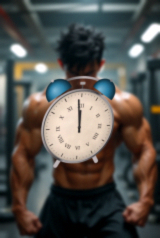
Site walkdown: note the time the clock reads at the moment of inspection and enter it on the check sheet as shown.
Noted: 11:59
